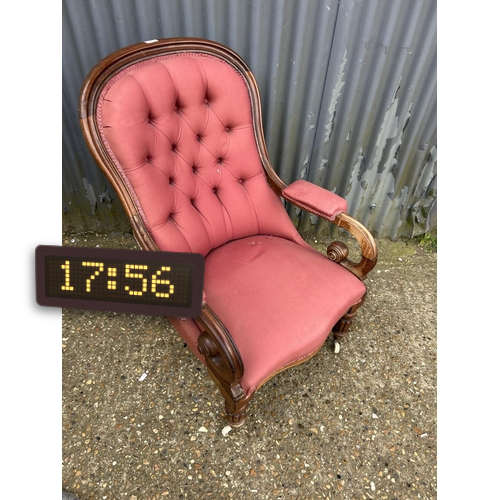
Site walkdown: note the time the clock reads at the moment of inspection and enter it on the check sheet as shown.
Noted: 17:56
